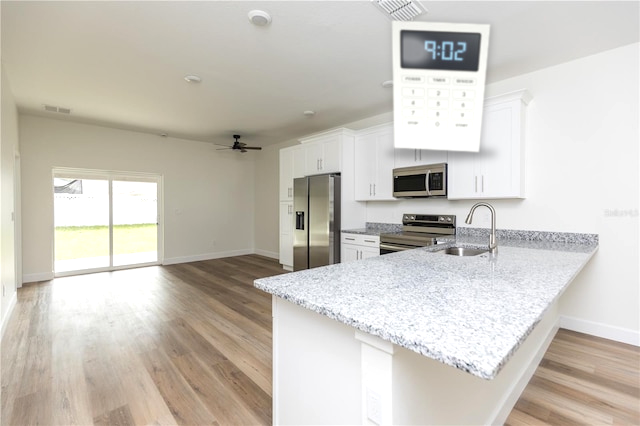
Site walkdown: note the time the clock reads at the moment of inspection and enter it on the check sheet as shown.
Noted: 9:02
